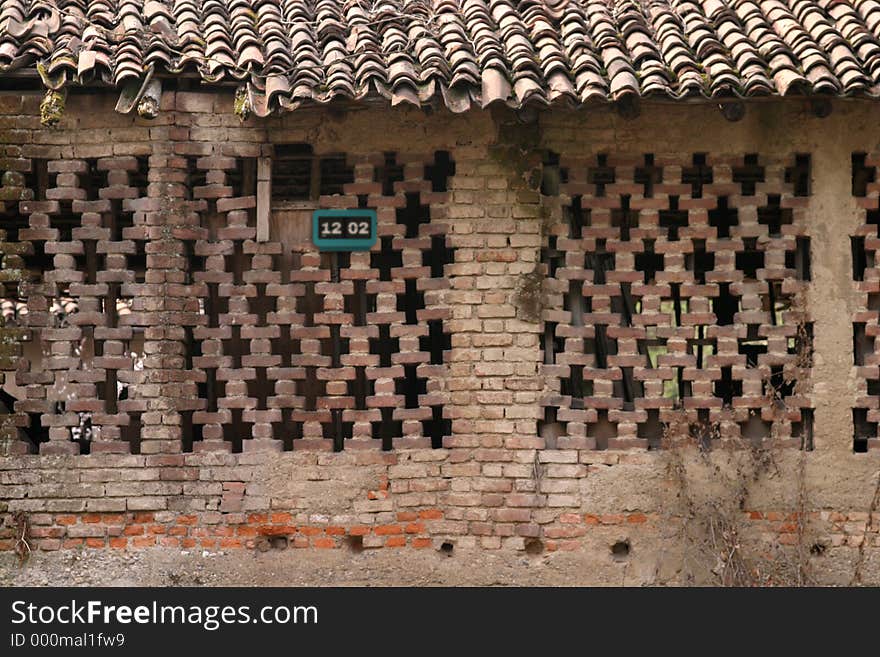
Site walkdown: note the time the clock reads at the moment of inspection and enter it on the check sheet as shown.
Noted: 12:02
